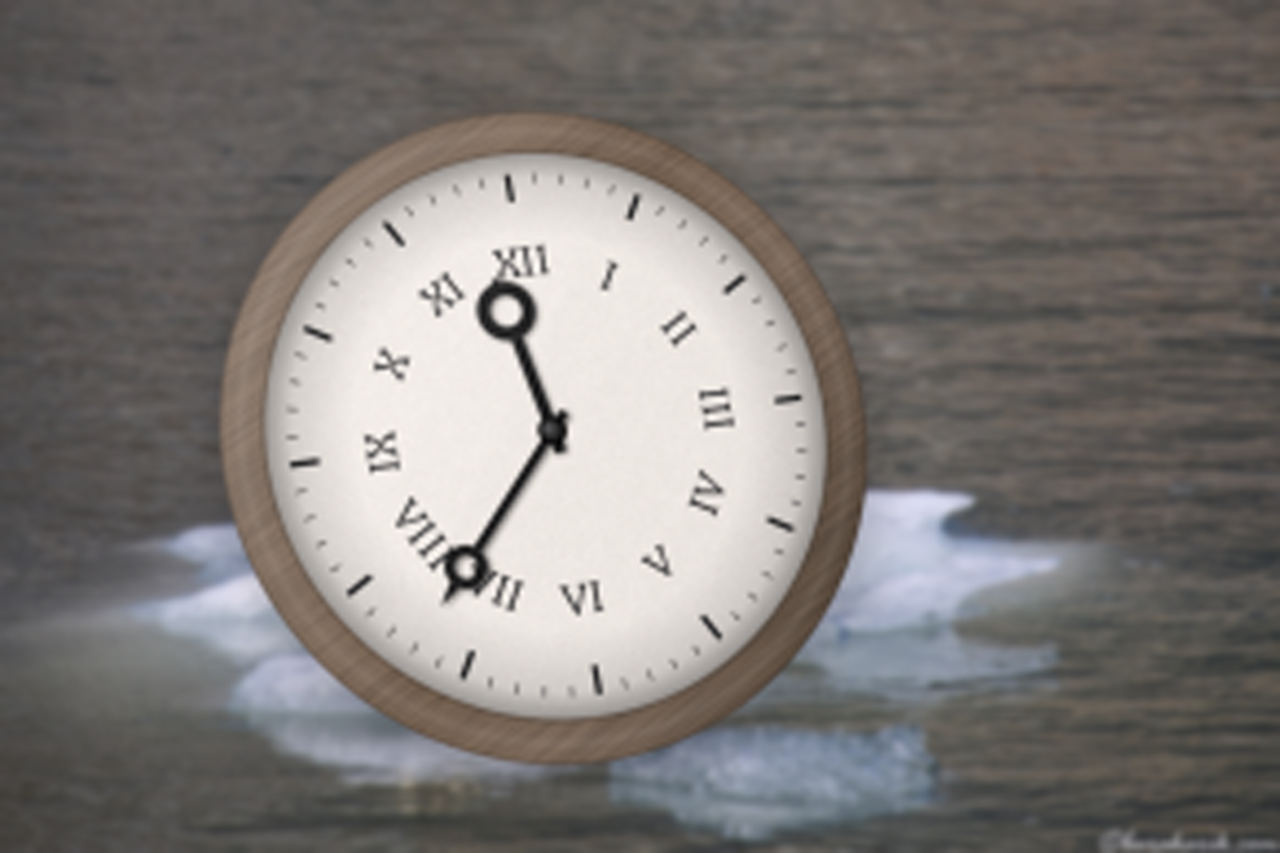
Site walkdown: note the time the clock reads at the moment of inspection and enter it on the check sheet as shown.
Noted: 11:37
